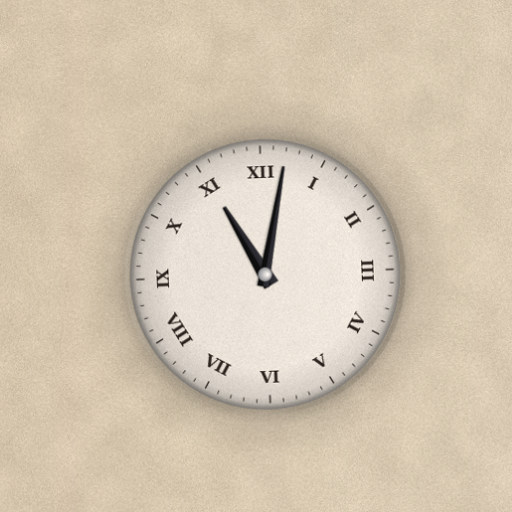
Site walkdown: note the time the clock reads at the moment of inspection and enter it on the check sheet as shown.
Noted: 11:02
